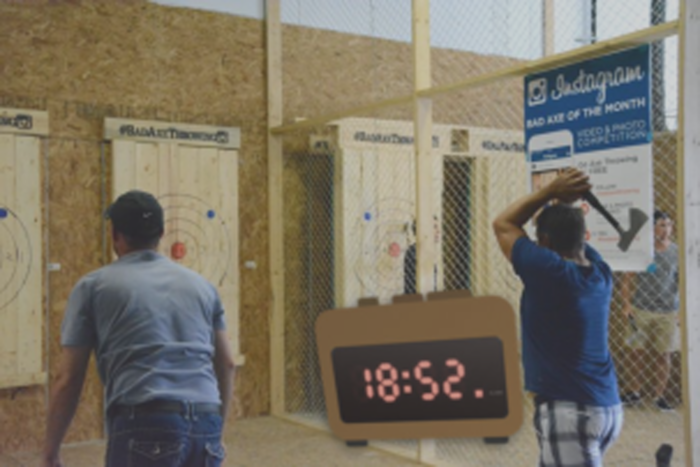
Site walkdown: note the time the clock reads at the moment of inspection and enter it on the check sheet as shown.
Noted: 18:52
